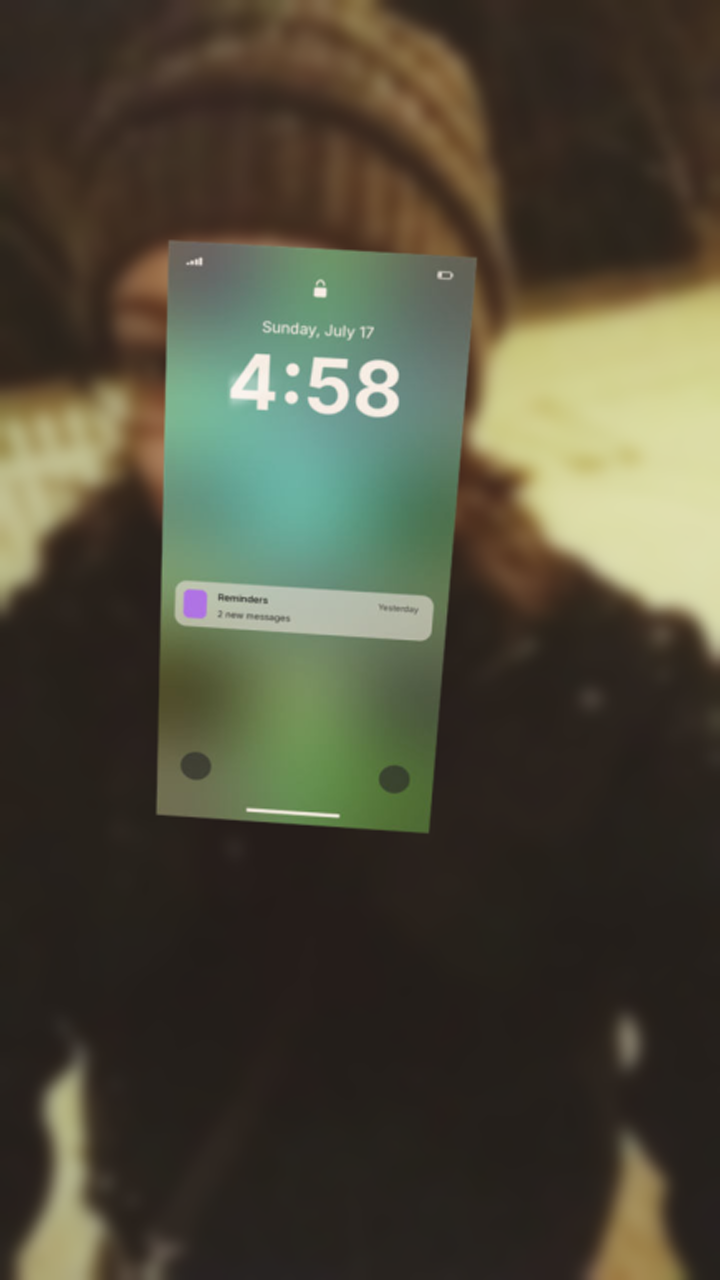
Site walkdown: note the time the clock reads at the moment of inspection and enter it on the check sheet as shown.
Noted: 4:58
